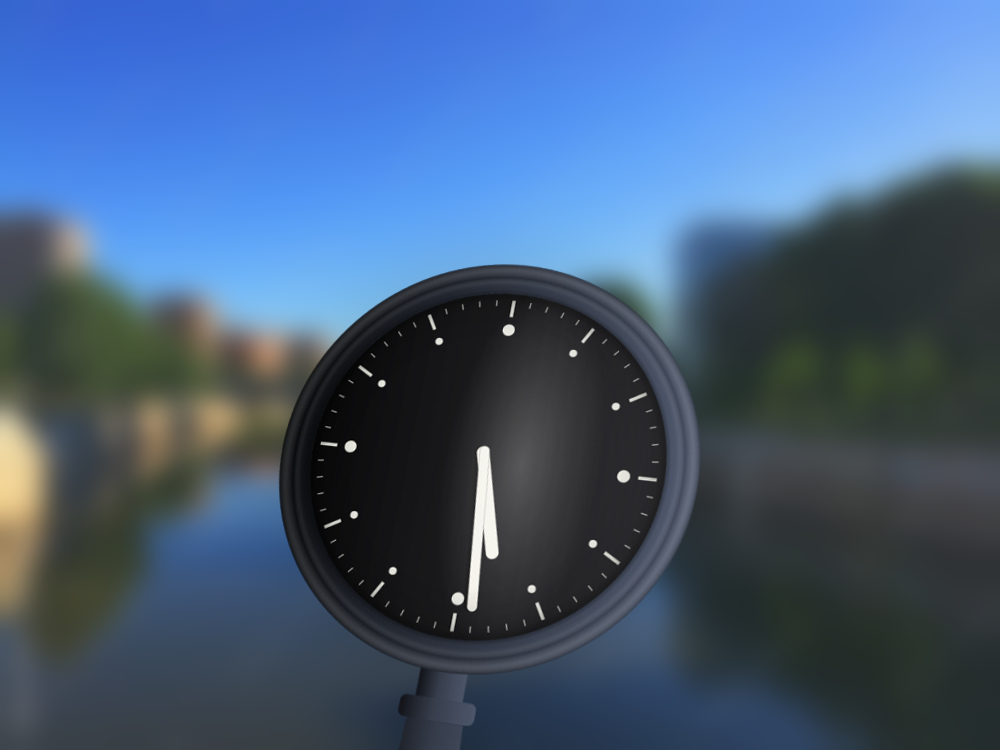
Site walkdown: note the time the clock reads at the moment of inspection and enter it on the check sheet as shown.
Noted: 5:29
